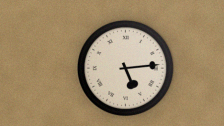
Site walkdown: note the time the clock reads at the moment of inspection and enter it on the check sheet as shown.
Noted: 5:14
